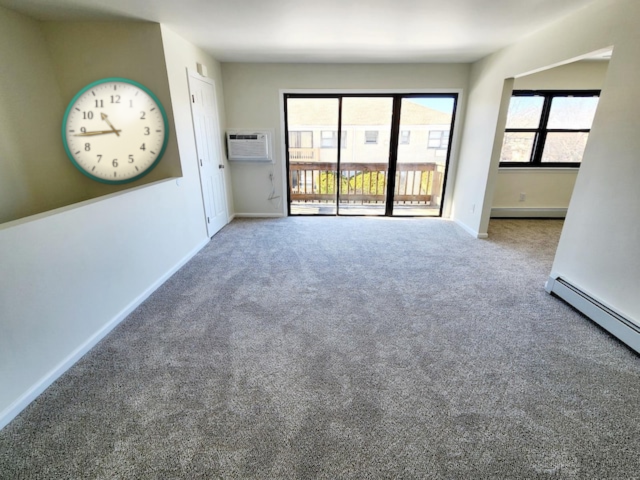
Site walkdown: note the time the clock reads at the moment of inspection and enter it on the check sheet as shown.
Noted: 10:44
